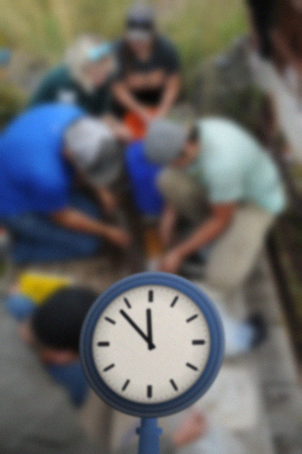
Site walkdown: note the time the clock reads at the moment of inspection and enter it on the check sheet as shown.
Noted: 11:53
